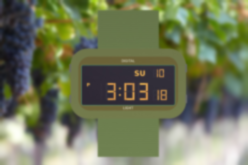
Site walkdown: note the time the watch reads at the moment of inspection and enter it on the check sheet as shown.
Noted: 3:03:18
